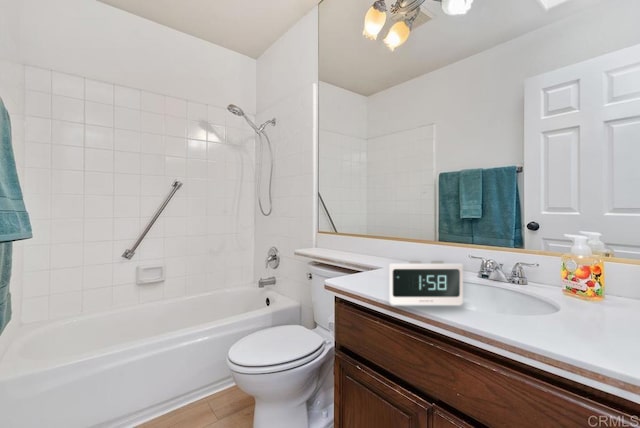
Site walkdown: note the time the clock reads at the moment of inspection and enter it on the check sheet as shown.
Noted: 1:58
